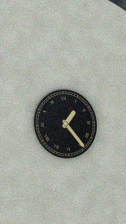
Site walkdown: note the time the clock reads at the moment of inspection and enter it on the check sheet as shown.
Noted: 1:24
